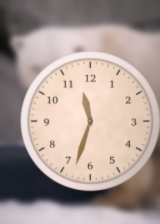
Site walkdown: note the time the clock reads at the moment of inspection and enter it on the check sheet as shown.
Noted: 11:33
